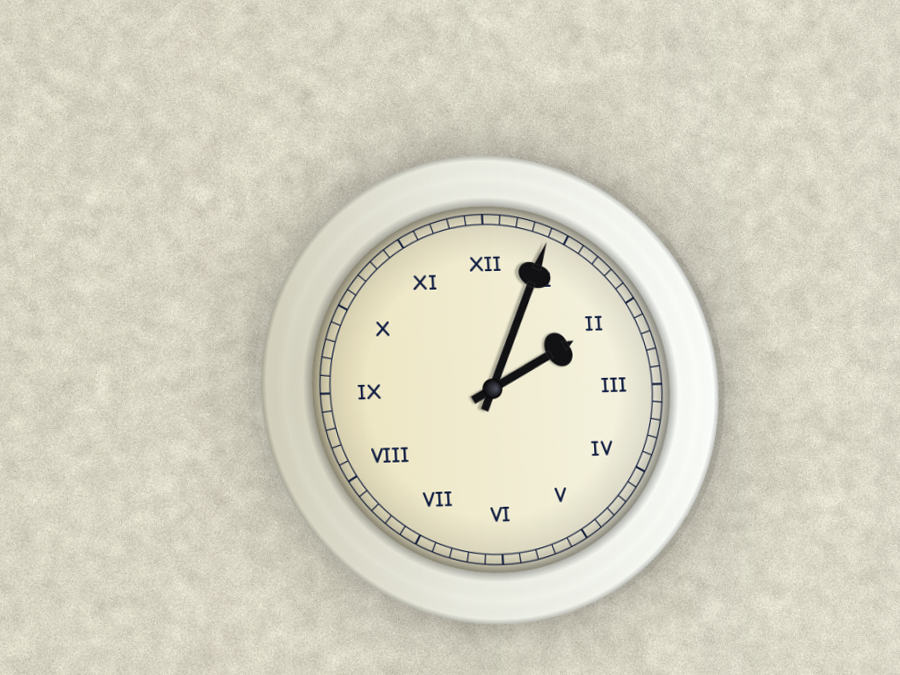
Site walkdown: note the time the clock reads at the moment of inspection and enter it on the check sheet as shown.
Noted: 2:04
